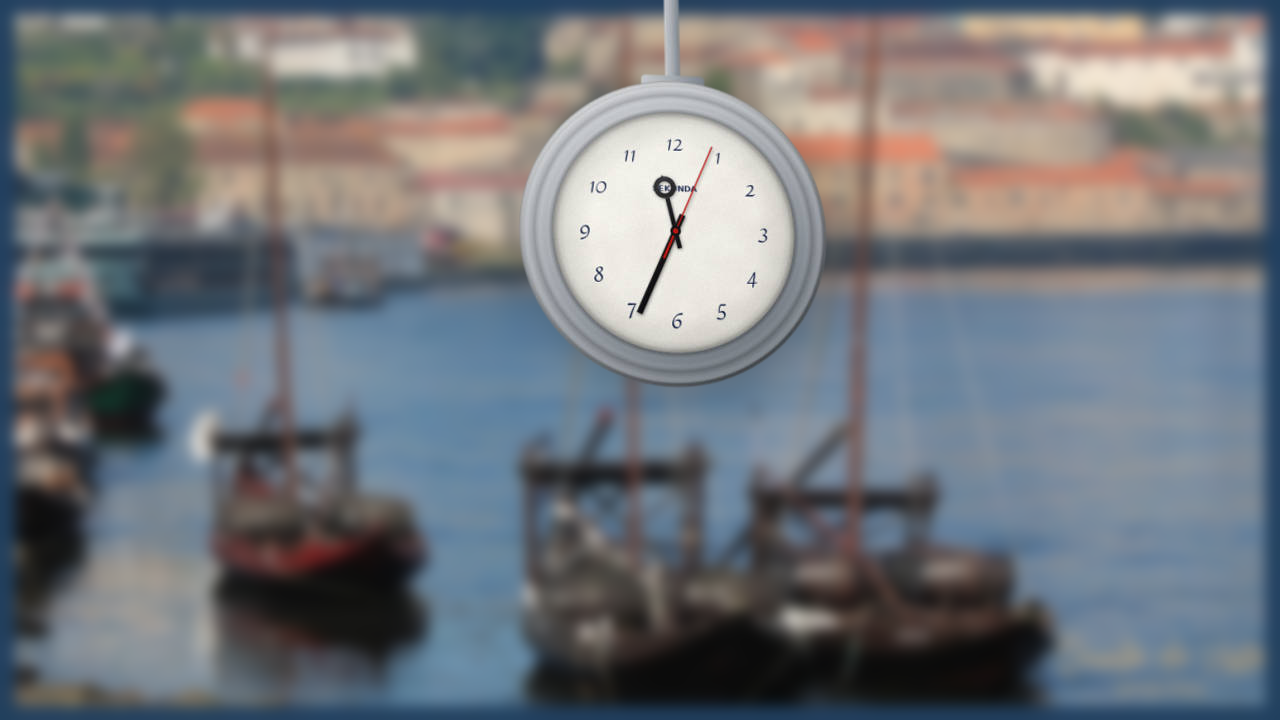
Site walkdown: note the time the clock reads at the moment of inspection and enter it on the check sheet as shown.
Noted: 11:34:04
